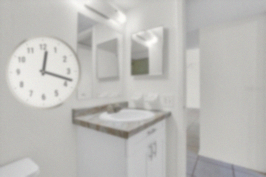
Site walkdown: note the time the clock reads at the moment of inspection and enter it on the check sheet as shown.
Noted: 12:18
